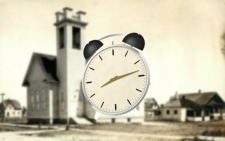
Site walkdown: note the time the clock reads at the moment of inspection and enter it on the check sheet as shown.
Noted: 8:13
